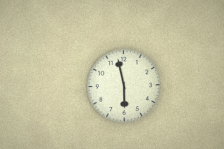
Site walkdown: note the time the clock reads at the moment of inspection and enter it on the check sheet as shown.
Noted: 5:58
